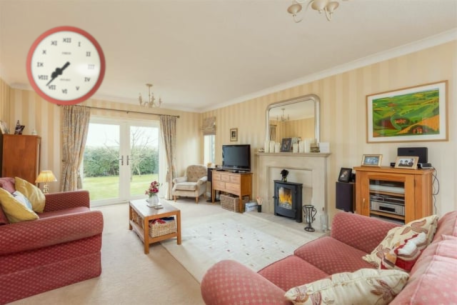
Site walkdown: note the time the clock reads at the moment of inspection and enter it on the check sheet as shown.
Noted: 7:37
